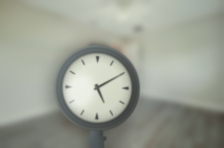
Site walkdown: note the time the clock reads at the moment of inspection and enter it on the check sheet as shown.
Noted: 5:10
